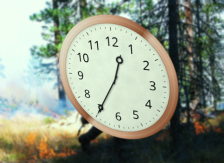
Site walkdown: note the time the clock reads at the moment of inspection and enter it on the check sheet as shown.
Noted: 12:35
